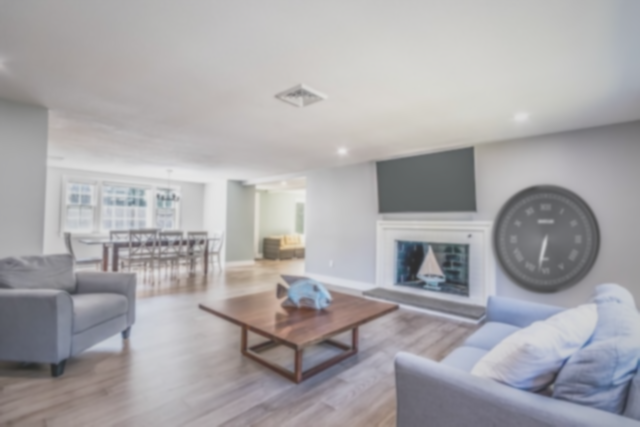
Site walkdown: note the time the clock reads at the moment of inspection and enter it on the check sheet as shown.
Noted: 6:32
